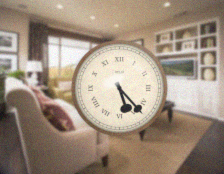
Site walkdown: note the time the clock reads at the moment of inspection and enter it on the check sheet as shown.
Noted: 5:23
